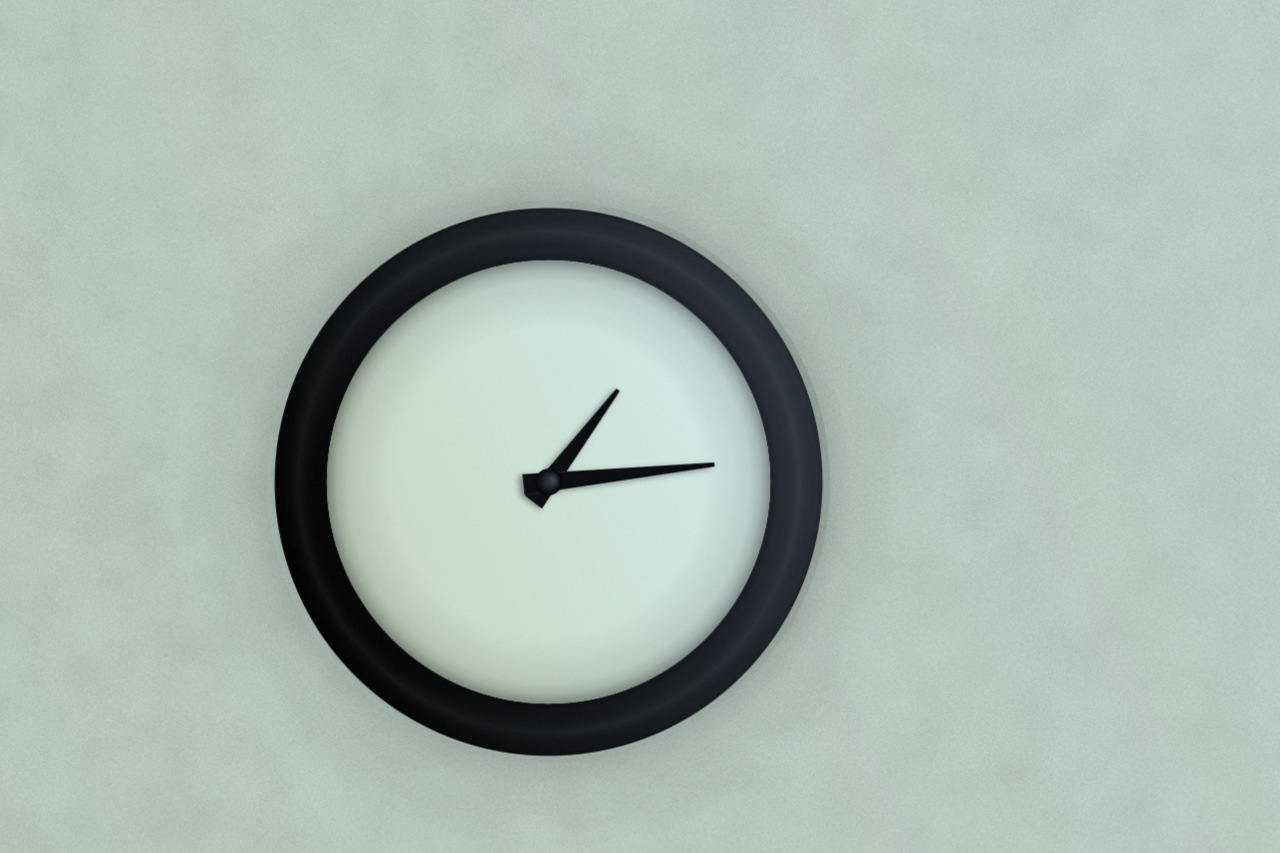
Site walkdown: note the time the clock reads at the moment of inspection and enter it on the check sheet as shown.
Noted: 1:14
